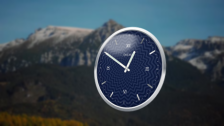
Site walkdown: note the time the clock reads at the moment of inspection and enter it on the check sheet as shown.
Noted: 12:50
